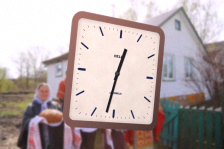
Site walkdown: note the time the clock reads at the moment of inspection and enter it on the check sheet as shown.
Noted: 12:32
